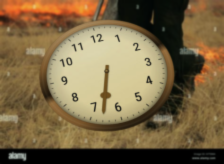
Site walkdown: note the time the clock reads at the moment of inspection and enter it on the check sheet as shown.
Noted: 6:33
